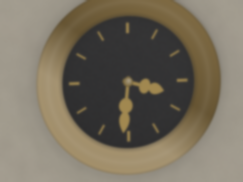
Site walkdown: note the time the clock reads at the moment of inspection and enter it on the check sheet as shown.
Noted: 3:31
